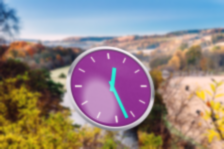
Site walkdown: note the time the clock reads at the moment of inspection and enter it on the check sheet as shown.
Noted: 12:27
